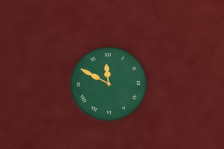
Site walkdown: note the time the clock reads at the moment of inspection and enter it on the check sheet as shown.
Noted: 11:50
